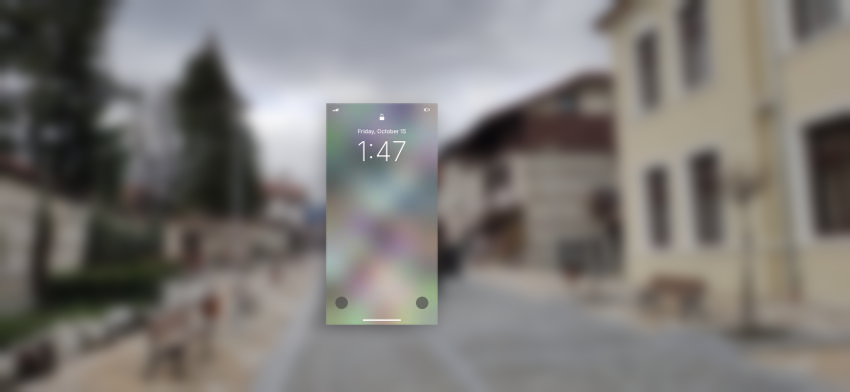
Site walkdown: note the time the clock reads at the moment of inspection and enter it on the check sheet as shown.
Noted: 1:47
